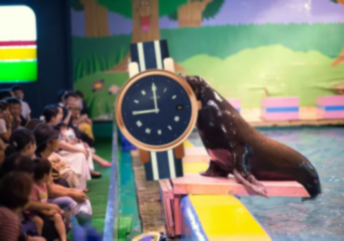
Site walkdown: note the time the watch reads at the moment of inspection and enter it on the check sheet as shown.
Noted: 9:00
